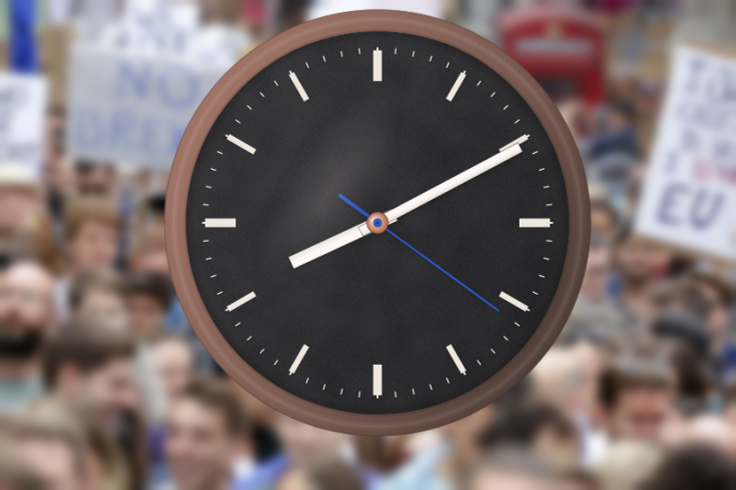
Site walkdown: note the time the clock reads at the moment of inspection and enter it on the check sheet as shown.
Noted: 8:10:21
